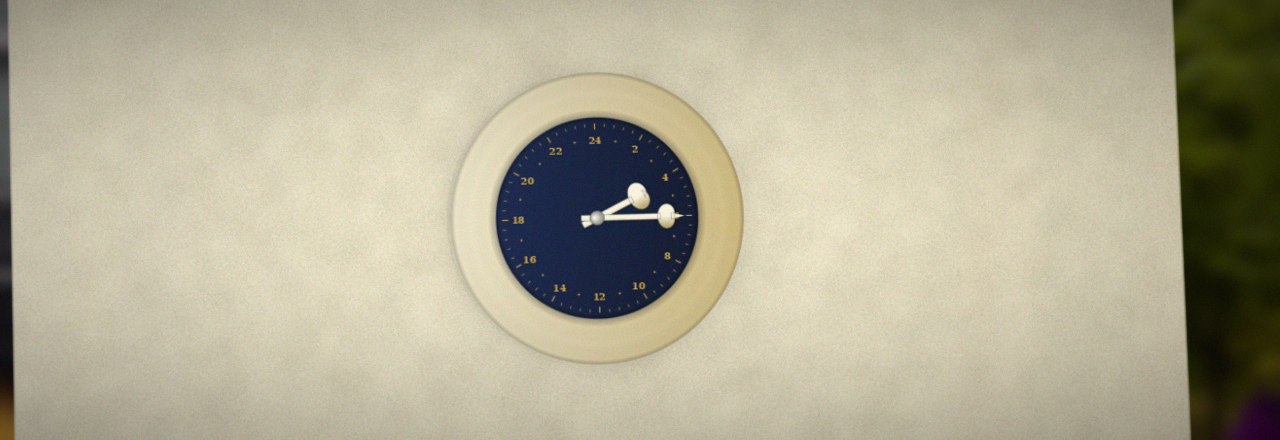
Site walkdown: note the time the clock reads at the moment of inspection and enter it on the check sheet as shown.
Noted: 4:15
